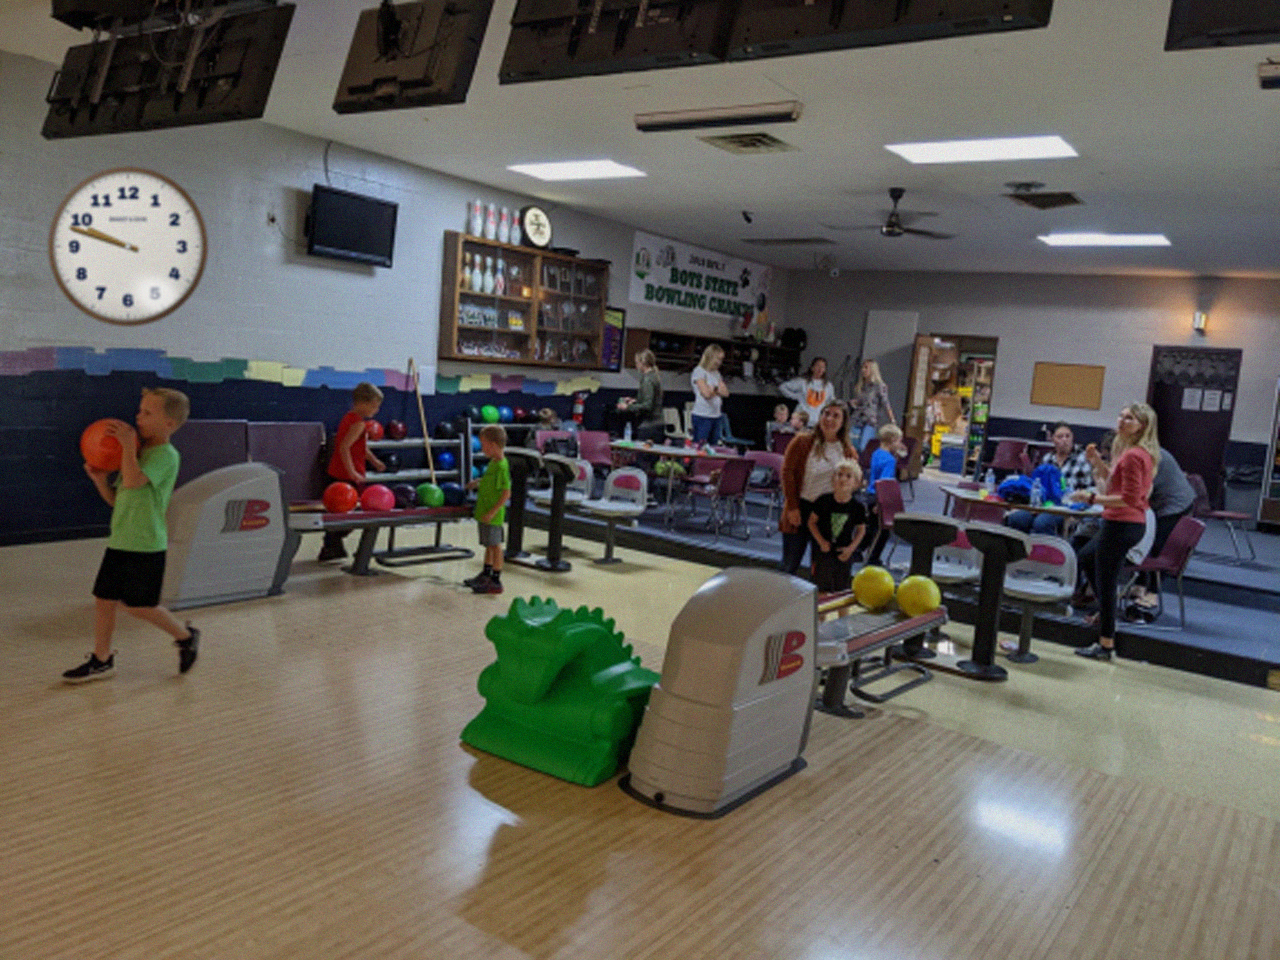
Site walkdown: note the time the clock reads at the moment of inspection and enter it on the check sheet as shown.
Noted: 9:48
